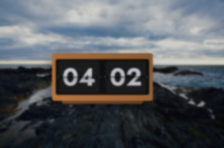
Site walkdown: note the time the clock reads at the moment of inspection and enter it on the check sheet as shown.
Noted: 4:02
